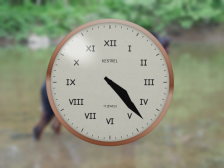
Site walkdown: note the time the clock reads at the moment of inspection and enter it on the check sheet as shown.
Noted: 4:23
